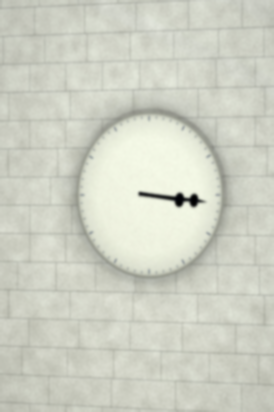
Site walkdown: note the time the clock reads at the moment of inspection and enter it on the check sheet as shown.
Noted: 3:16
